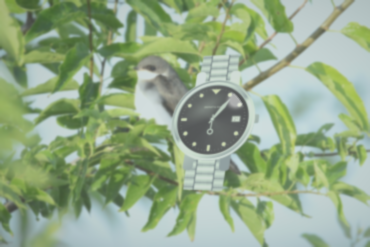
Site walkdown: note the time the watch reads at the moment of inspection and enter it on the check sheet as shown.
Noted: 6:06
